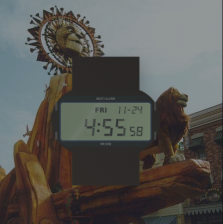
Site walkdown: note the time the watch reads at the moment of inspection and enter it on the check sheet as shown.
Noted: 4:55:58
